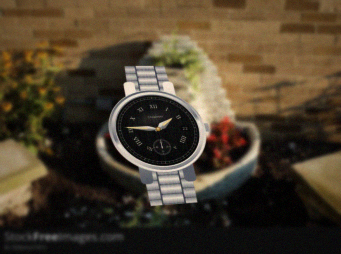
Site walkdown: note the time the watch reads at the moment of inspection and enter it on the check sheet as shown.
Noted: 1:46
